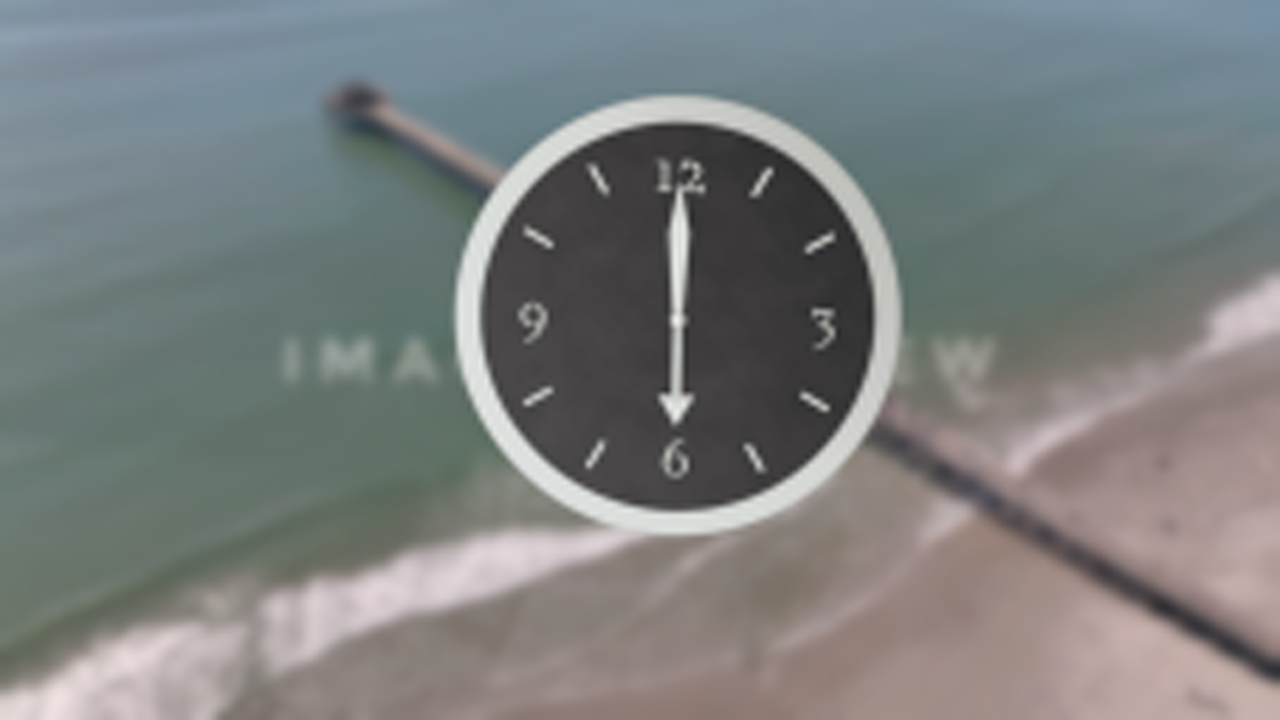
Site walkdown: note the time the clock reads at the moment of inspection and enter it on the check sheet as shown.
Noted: 6:00
